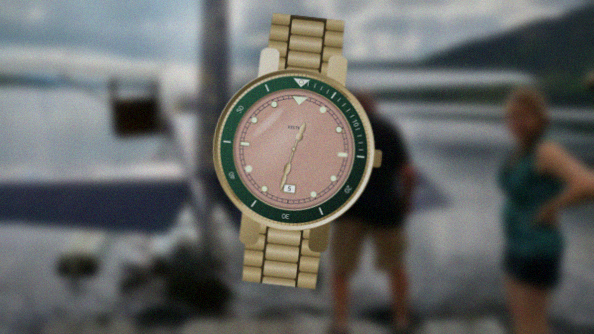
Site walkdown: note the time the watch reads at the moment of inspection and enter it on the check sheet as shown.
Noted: 12:32
